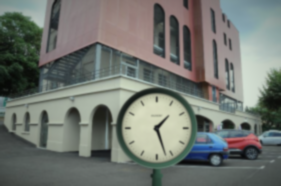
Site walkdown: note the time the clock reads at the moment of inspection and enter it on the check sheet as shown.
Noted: 1:27
